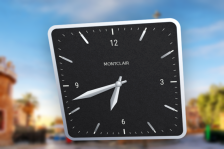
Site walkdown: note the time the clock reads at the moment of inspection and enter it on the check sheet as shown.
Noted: 6:42
